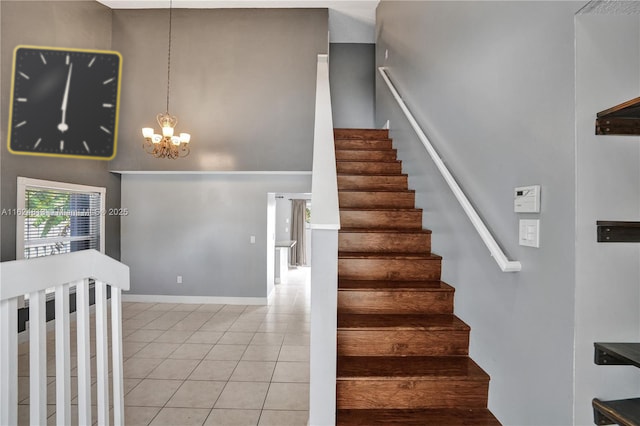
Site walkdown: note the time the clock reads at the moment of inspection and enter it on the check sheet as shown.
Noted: 6:01
